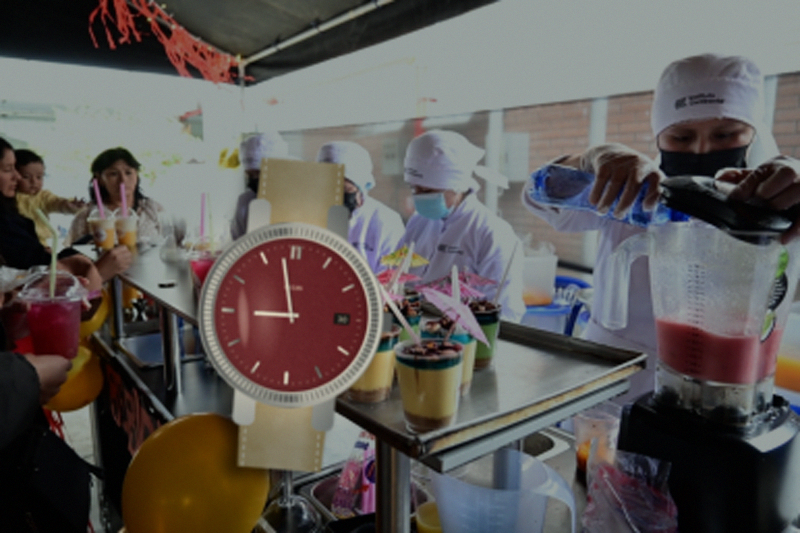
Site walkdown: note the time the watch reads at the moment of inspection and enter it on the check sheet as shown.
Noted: 8:58
